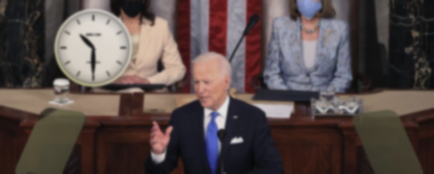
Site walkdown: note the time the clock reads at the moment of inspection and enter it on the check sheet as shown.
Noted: 10:30
